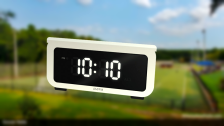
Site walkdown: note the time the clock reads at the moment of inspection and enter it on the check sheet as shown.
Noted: 10:10
